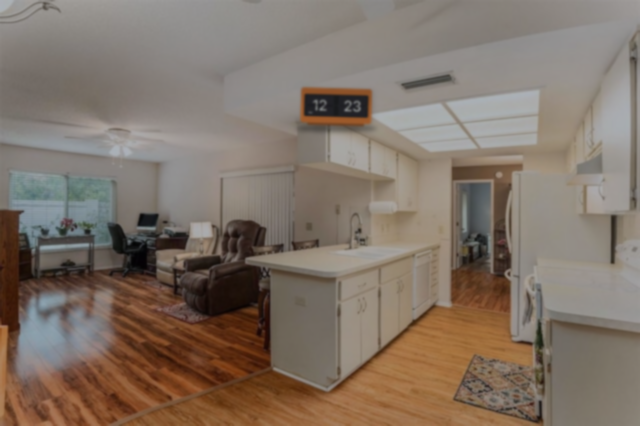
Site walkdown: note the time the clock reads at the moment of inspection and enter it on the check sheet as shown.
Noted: 12:23
